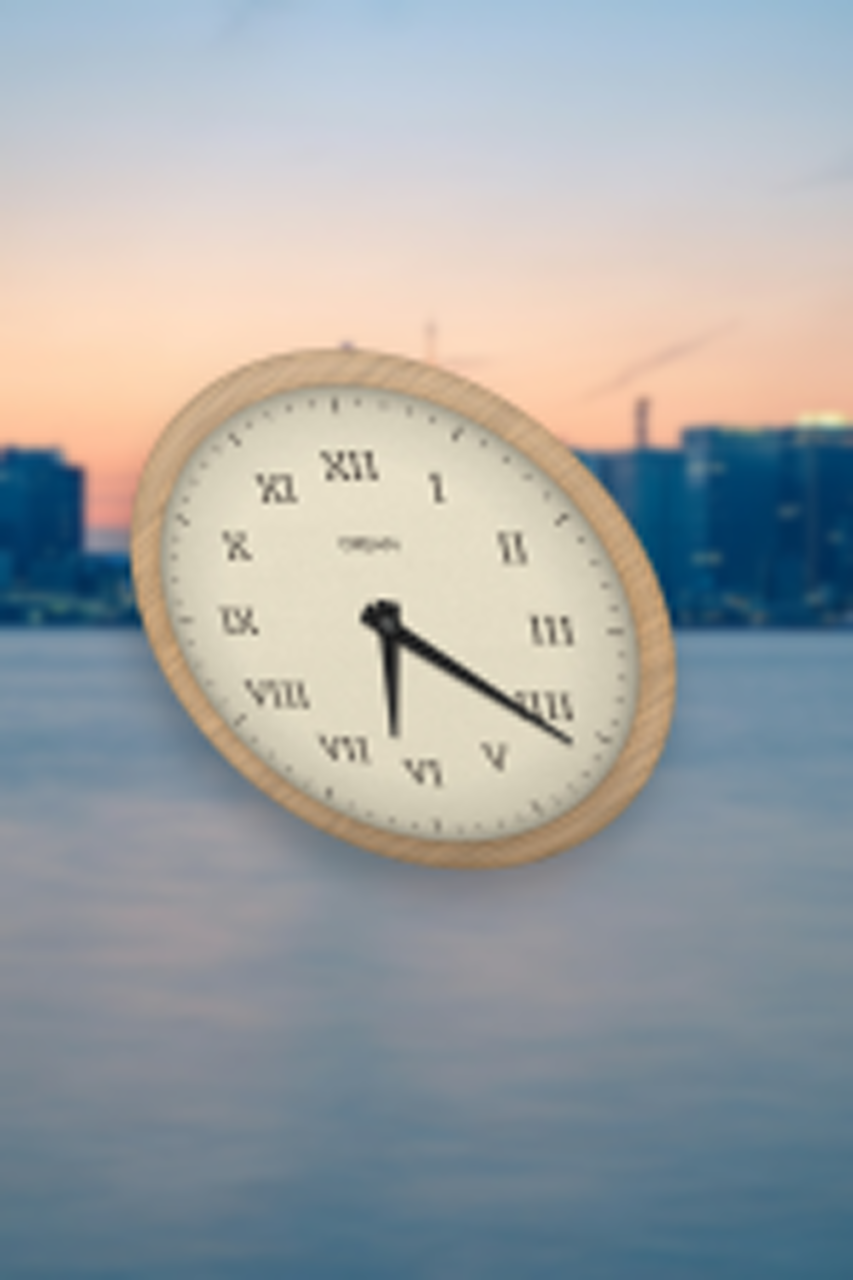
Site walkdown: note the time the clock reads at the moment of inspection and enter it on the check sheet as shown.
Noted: 6:21
